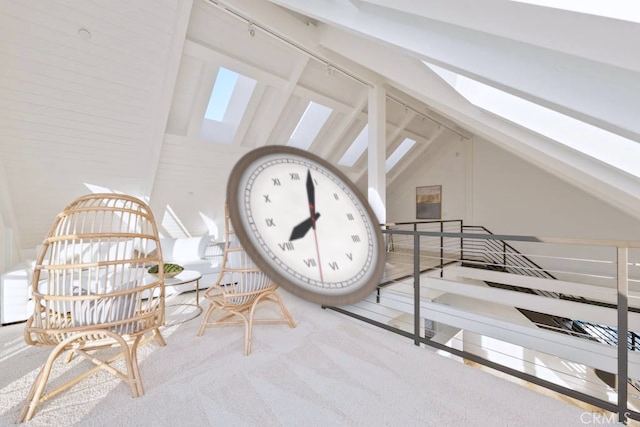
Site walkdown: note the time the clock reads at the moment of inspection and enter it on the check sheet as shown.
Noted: 8:03:33
